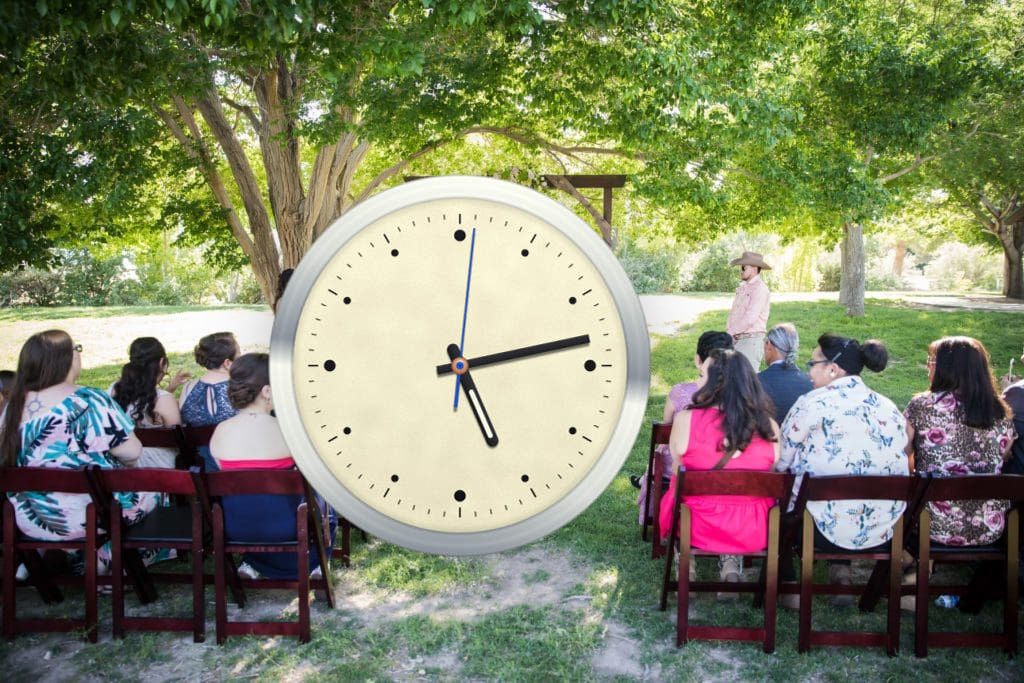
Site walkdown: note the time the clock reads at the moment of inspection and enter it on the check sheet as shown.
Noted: 5:13:01
